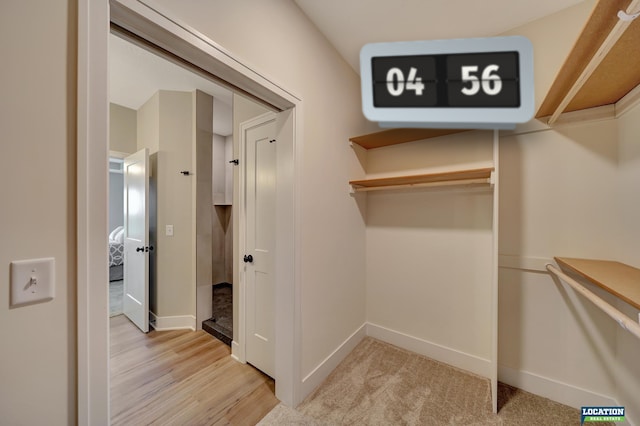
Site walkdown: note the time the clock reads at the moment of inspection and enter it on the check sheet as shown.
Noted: 4:56
